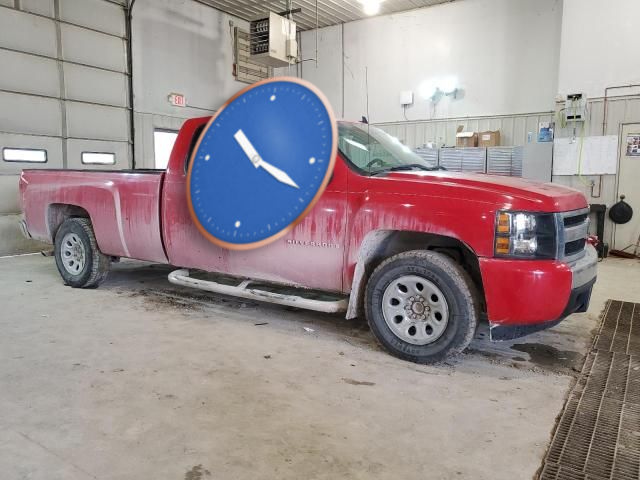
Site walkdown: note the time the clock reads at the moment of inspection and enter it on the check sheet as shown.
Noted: 10:19
